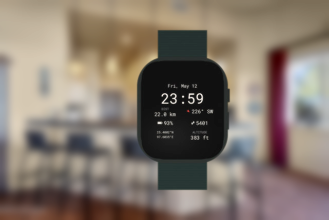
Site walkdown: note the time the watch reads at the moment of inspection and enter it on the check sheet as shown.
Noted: 23:59
